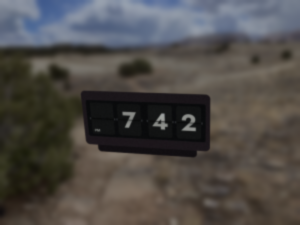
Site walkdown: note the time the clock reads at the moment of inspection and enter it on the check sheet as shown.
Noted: 7:42
